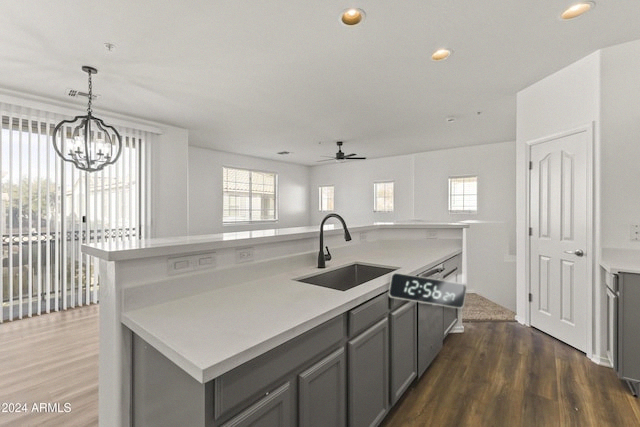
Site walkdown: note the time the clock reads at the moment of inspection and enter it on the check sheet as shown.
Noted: 12:56
